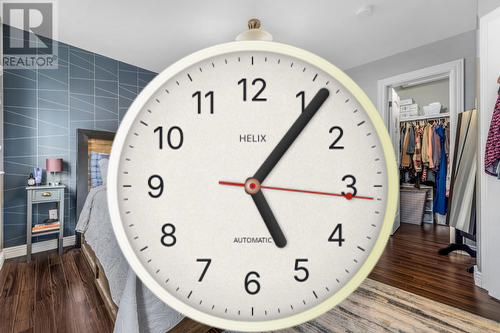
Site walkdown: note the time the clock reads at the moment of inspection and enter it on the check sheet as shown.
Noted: 5:06:16
